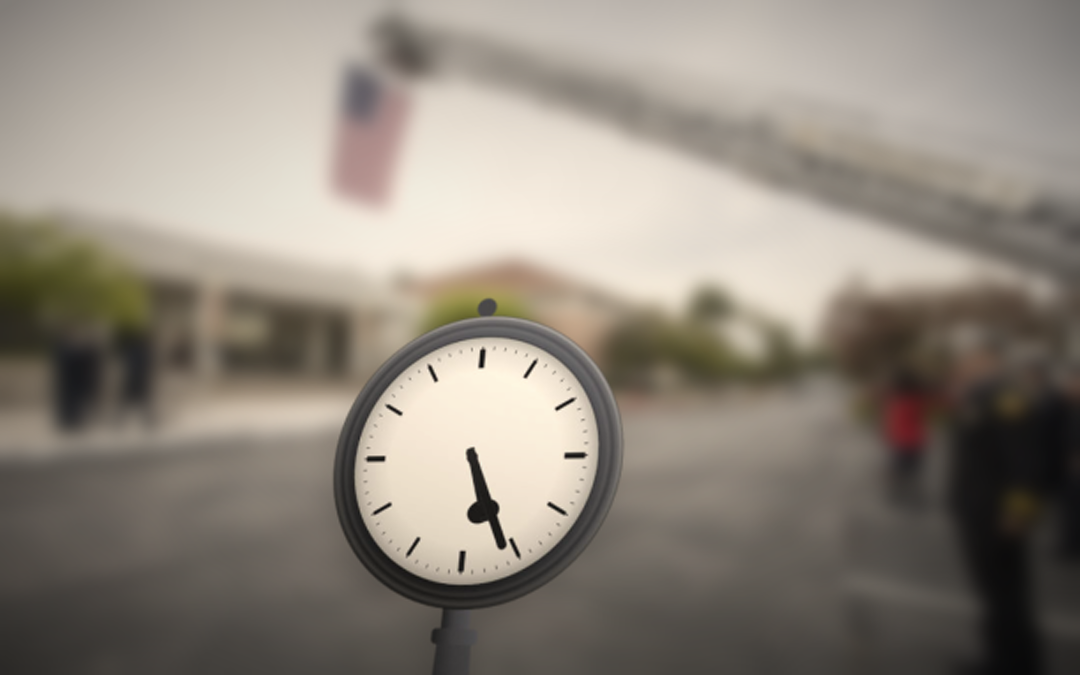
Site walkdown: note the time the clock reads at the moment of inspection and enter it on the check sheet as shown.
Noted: 5:26
